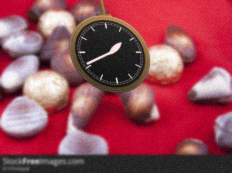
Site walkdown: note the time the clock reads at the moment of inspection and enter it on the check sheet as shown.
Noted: 1:41
